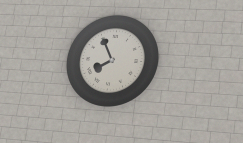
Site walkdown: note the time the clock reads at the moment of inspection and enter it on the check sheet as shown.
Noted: 7:55
